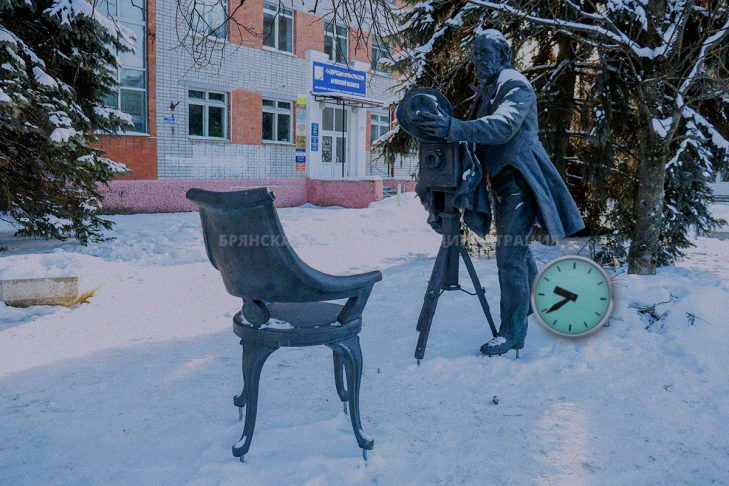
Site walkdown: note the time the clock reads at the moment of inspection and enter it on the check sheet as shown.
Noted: 9:39
